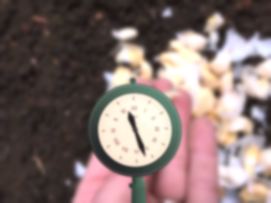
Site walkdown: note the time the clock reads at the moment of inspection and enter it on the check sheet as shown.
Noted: 11:27
